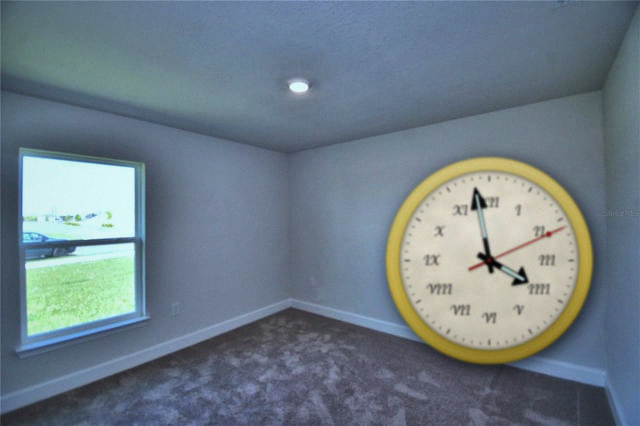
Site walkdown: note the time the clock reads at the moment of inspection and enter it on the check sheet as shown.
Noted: 3:58:11
